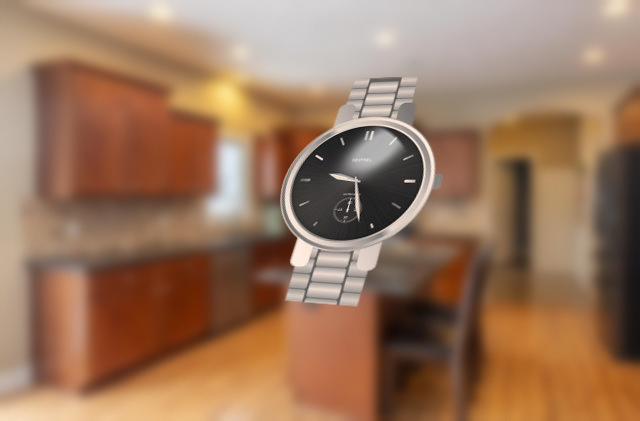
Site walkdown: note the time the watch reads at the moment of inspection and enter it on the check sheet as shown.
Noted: 9:27
